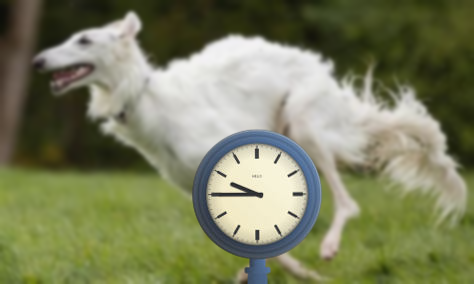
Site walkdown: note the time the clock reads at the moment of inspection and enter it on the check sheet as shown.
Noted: 9:45
